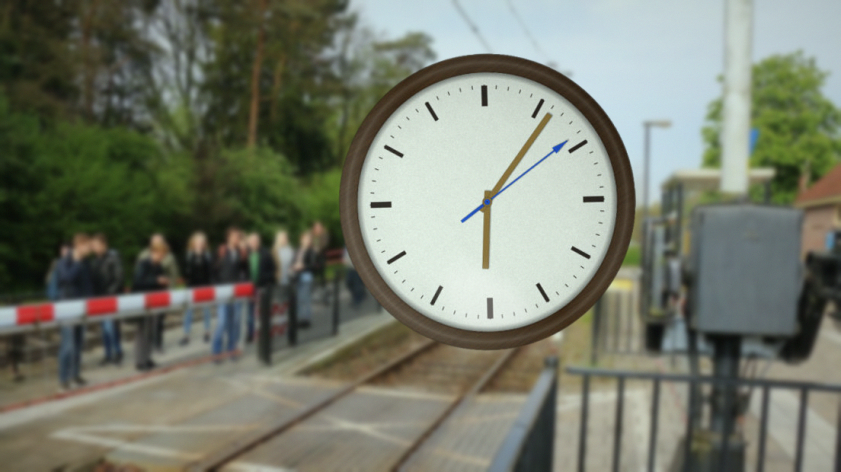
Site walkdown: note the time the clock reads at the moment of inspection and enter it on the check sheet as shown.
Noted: 6:06:09
